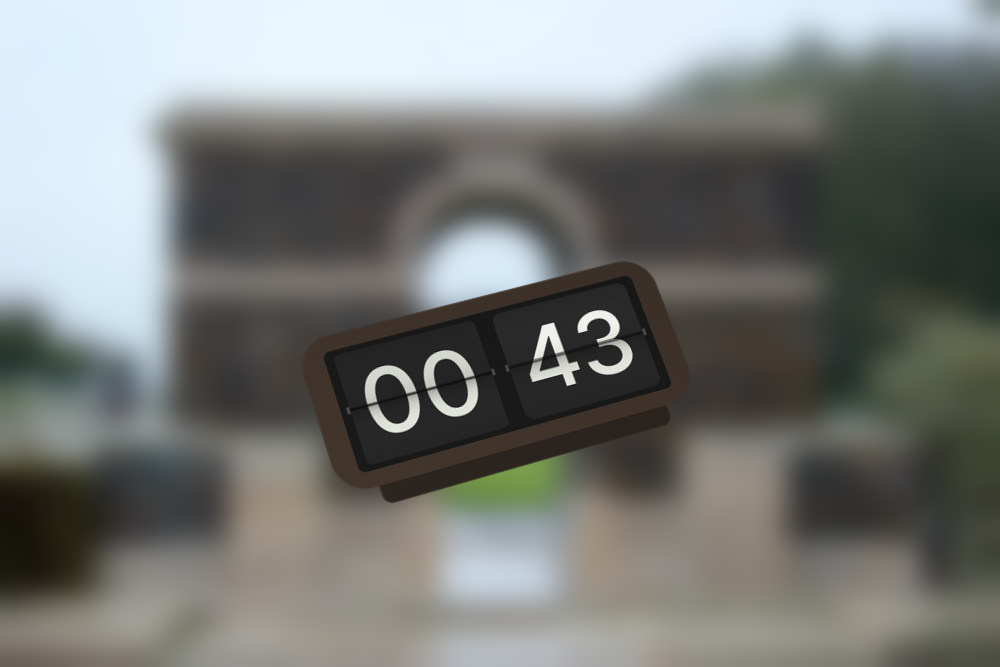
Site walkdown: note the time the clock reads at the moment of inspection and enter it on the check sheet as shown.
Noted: 0:43
